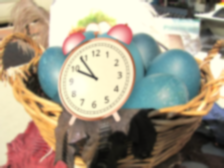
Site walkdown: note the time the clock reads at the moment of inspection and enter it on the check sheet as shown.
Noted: 9:54
